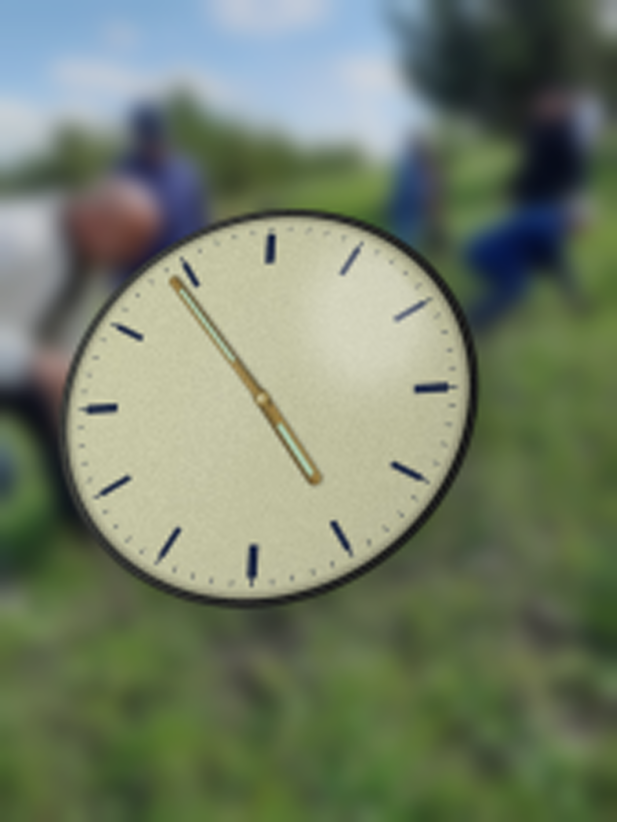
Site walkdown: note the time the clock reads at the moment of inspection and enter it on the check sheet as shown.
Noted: 4:54
